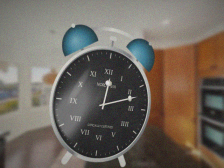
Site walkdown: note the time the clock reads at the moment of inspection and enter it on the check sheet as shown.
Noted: 12:12
